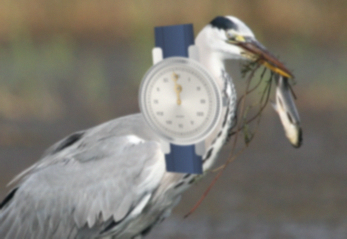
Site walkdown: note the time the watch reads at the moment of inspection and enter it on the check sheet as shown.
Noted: 11:59
